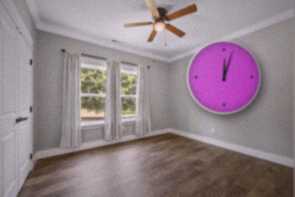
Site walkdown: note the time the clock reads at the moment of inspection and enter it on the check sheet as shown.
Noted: 12:03
